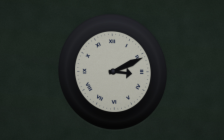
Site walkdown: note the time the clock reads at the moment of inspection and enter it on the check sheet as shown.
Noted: 3:11
